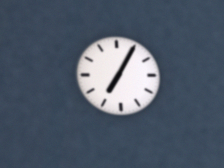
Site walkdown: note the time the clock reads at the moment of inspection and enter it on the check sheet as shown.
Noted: 7:05
